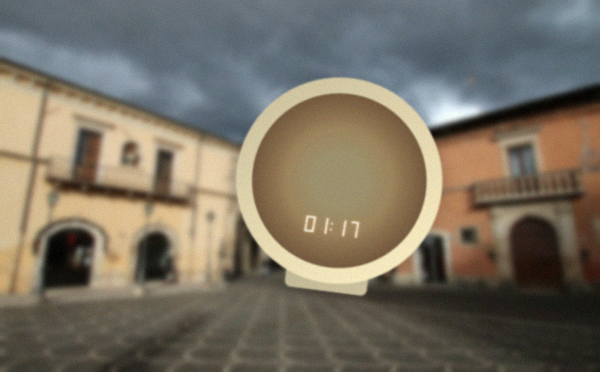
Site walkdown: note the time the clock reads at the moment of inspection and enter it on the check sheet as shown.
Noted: 1:17
